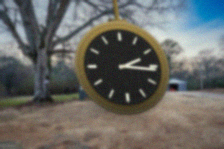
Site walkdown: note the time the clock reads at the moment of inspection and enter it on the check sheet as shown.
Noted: 2:16
